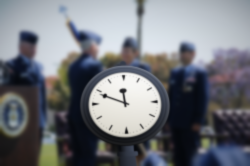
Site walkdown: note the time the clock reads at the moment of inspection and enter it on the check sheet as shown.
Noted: 11:49
